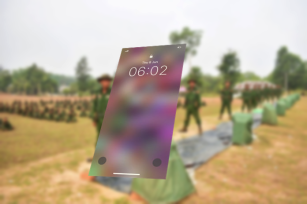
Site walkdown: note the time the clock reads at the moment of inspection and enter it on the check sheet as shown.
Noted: 6:02
